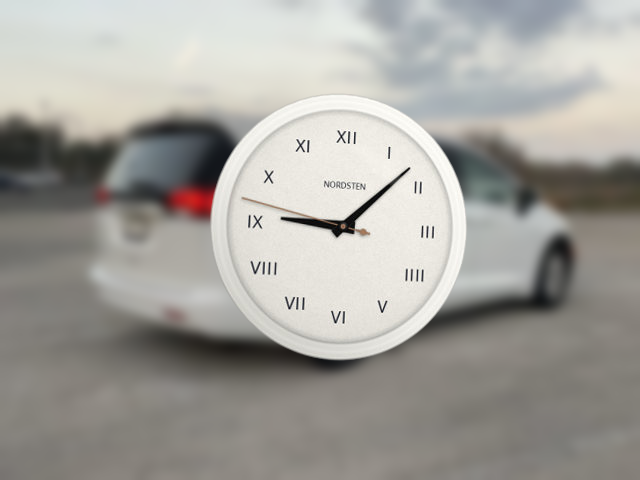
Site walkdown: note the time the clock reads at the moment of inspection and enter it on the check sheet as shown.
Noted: 9:07:47
